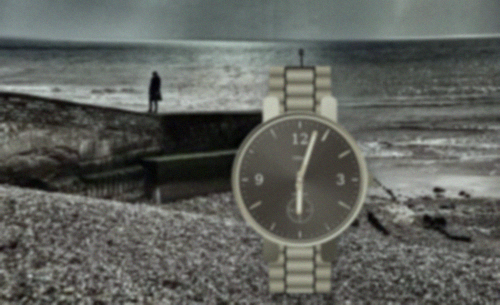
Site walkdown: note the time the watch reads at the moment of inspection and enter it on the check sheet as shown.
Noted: 6:03
